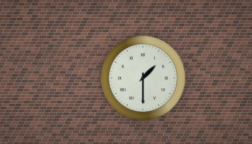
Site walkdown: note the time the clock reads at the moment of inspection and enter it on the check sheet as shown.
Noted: 1:30
